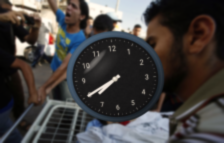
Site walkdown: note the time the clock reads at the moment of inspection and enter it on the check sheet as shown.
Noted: 7:40
